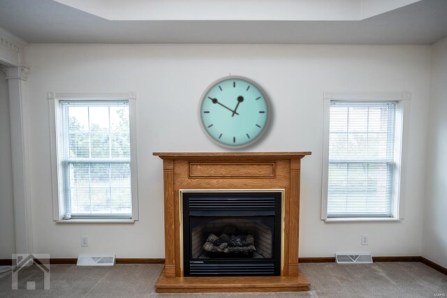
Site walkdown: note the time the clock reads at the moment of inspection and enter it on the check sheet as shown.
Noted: 12:50
